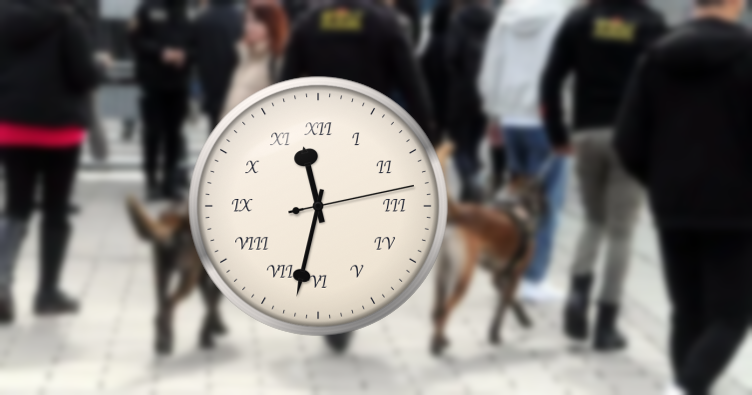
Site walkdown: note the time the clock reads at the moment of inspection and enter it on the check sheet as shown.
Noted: 11:32:13
